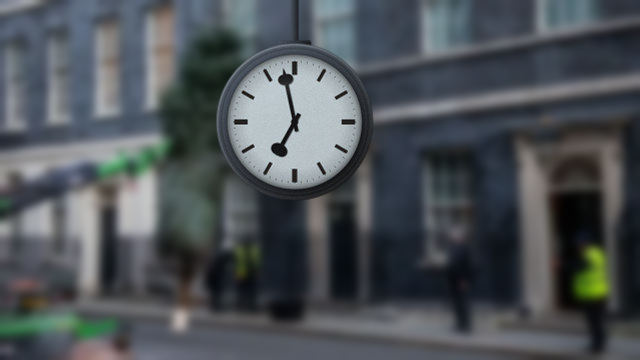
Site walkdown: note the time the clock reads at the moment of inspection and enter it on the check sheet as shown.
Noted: 6:58
